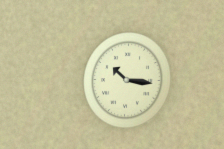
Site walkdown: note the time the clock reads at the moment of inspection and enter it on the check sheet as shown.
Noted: 10:16
